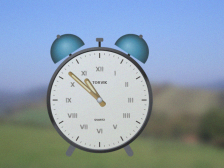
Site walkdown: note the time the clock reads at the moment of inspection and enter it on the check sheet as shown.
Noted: 10:52
